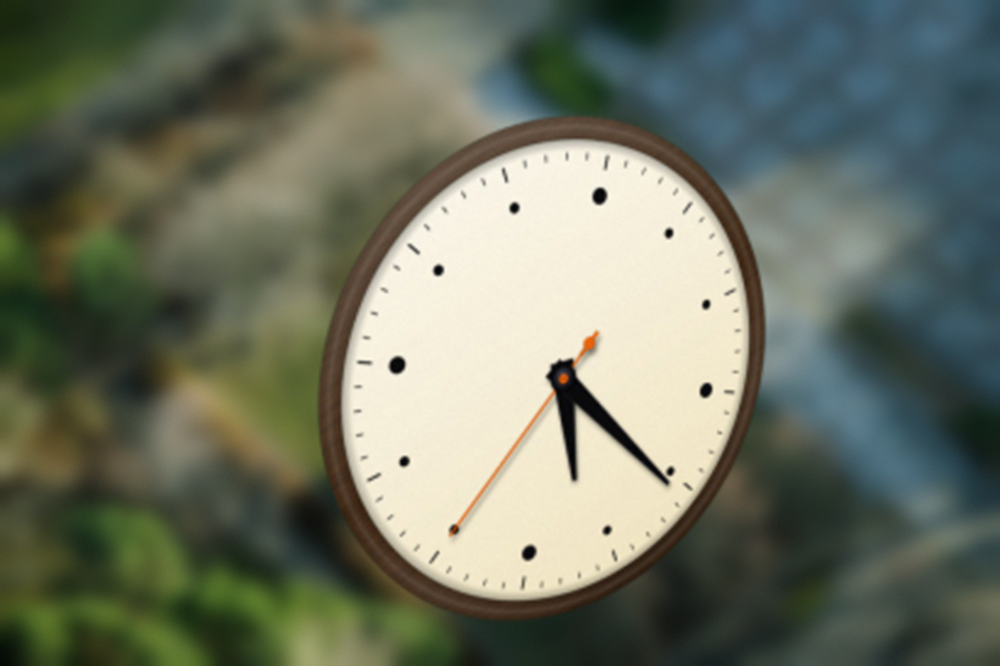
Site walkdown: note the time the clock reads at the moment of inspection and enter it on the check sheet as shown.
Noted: 5:20:35
